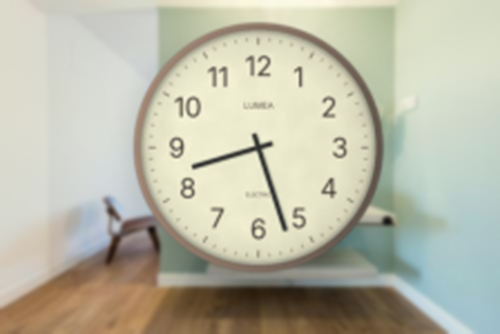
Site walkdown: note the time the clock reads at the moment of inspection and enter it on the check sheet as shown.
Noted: 8:27
